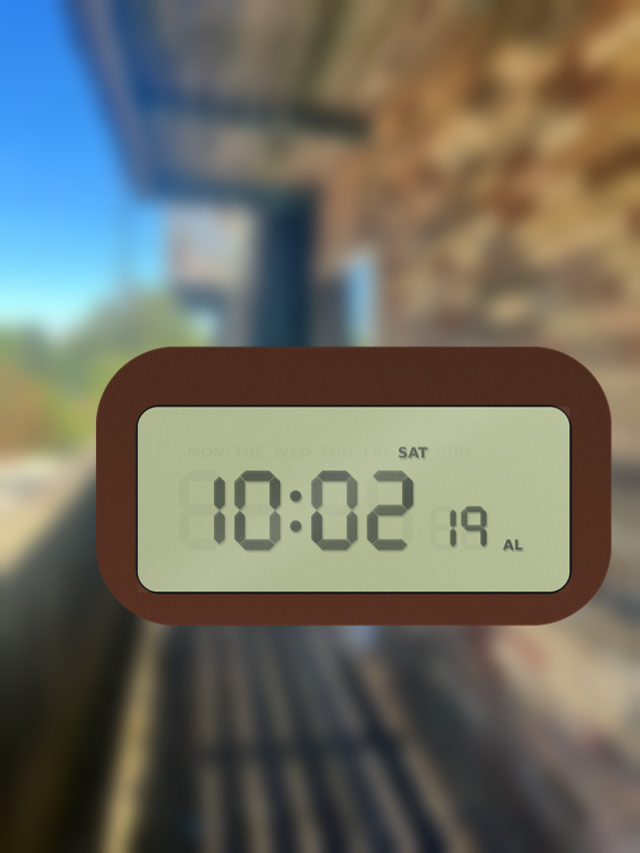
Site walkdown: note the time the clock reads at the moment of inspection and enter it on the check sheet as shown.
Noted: 10:02:19
